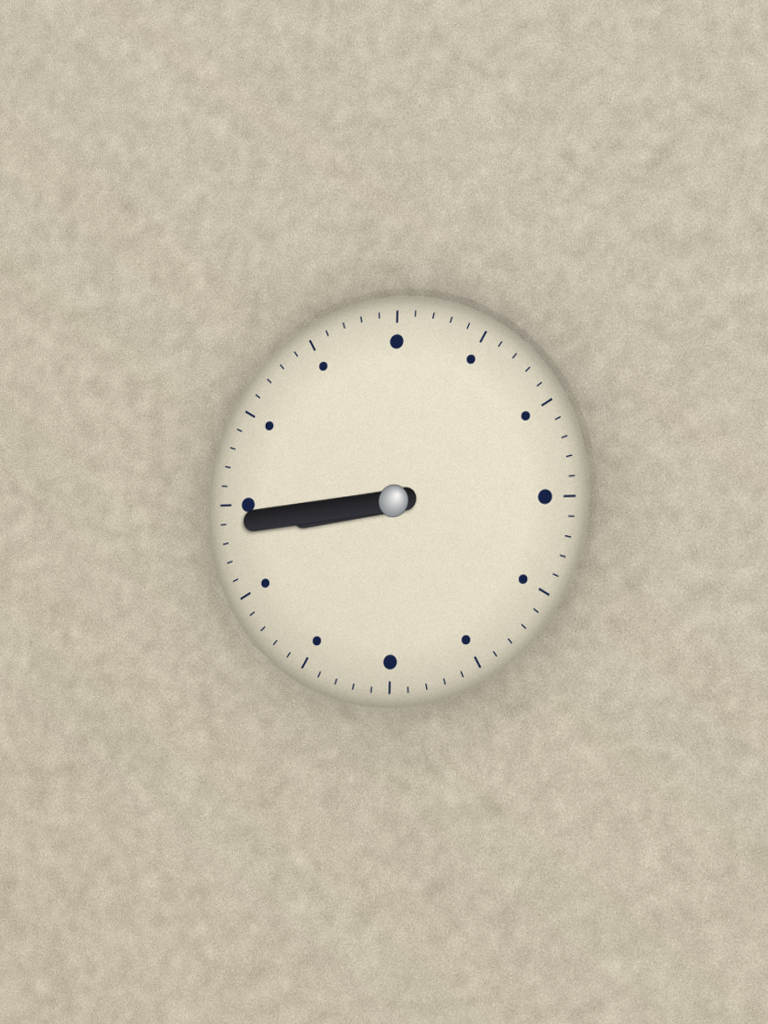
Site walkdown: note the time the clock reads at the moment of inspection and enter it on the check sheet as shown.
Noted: 8:44
